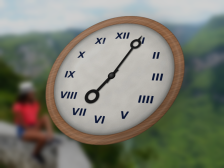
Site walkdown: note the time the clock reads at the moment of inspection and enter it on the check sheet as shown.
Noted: 7:04
